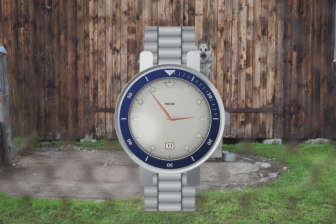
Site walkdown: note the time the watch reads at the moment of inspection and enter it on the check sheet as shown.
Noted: 2:54
